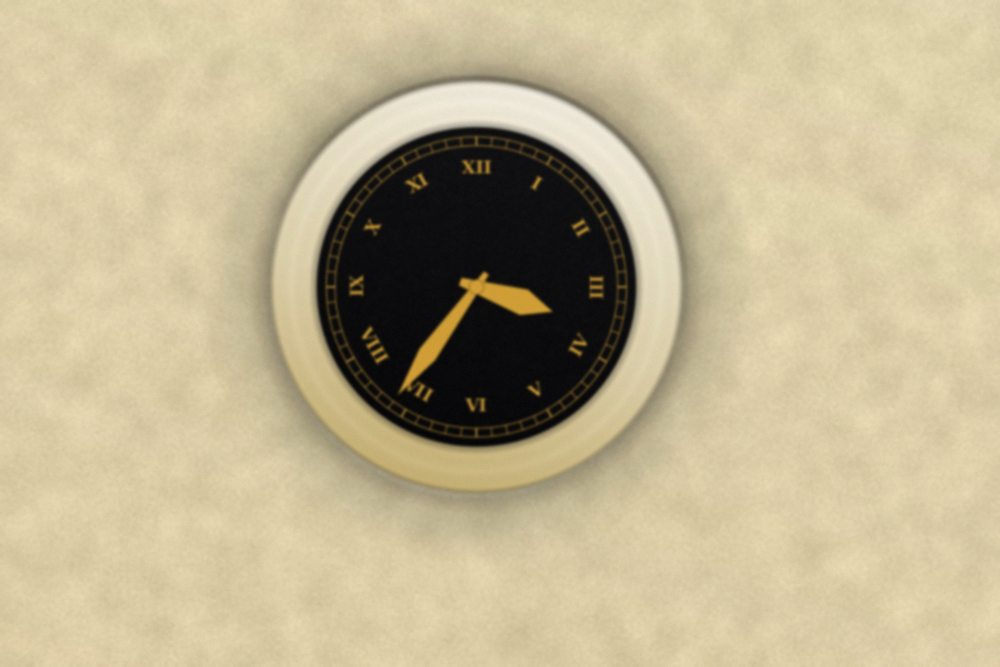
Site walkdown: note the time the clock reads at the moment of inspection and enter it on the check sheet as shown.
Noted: 3:36
